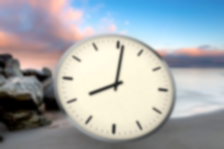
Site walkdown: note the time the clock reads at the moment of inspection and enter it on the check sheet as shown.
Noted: 8:01
